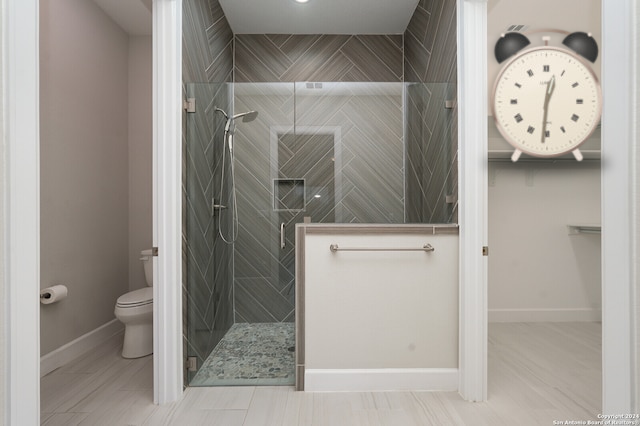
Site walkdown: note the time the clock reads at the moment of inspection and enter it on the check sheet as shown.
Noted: 12:31
